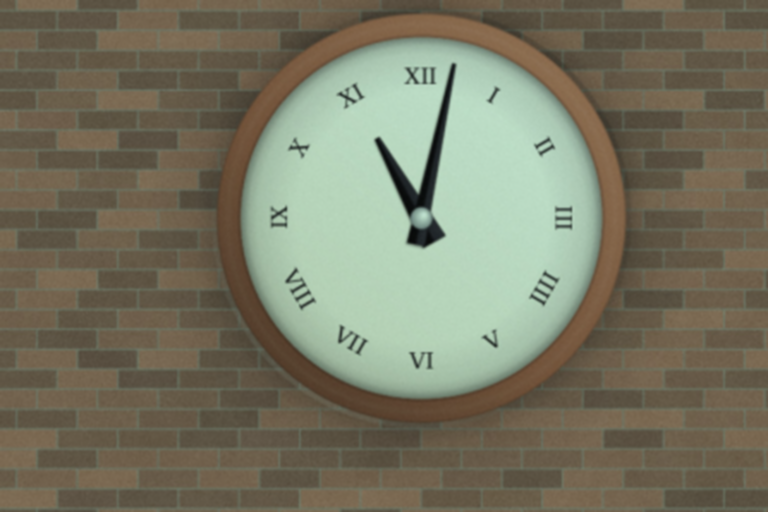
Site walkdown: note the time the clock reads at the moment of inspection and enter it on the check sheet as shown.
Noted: 11:02
